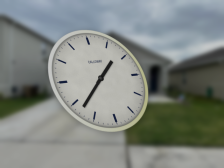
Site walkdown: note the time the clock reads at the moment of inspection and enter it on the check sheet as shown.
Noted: 1:38
